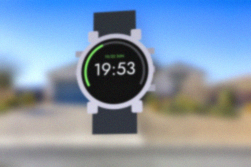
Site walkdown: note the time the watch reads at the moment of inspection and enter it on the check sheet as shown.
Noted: 19:53
